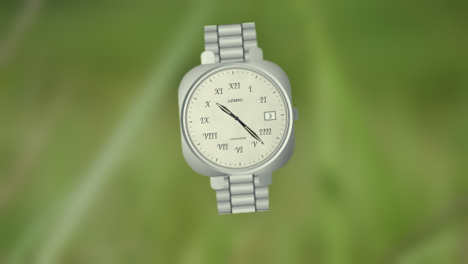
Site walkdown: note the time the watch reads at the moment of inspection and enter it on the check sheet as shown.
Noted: 10:23
